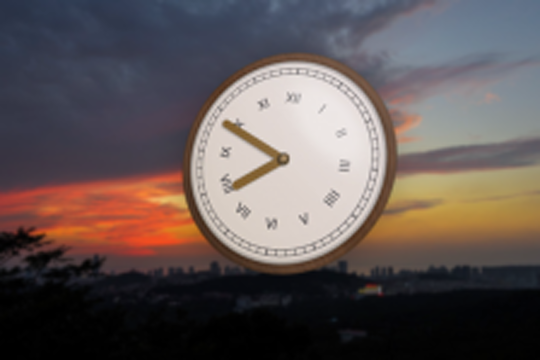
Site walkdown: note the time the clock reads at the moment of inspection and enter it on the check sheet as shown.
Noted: 7:49
